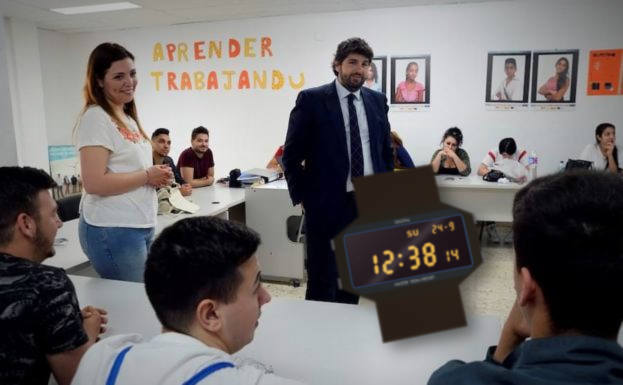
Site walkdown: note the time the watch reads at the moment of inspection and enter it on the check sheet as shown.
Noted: 12:38:14
